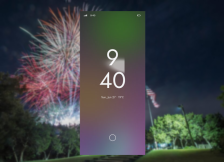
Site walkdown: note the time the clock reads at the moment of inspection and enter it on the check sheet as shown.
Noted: 9:40
